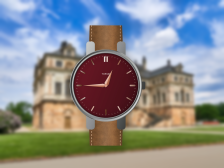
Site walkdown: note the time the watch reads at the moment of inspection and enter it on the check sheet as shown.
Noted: 12:45
